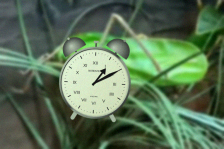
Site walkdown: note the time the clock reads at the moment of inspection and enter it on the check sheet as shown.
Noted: 1:10
